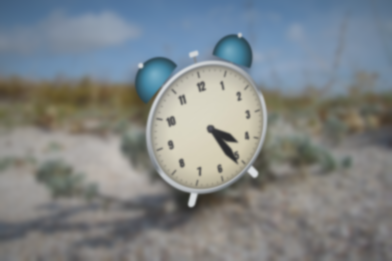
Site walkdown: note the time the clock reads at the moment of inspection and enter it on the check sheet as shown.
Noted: 4:26
